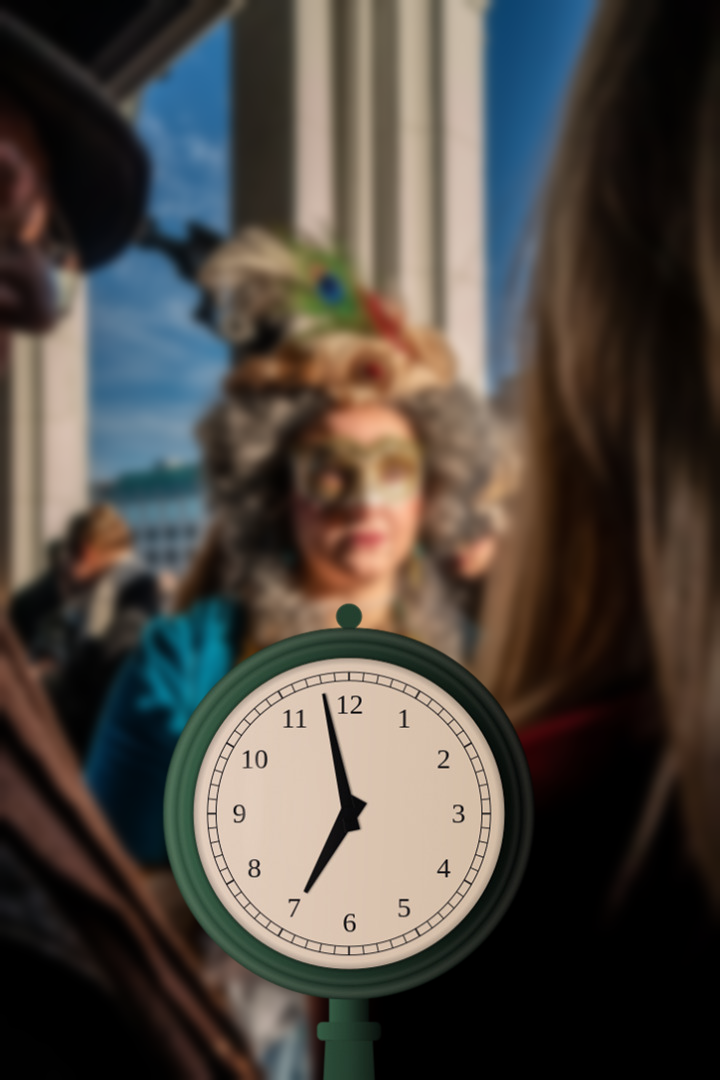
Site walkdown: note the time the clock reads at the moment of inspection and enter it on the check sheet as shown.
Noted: 6:58
